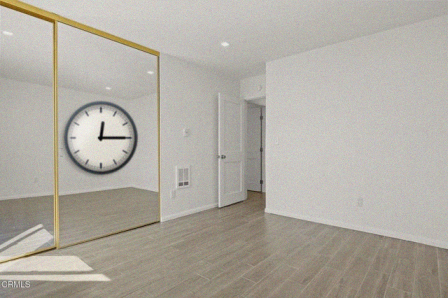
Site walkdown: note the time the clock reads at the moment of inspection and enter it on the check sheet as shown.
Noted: 12:15
